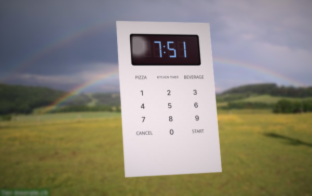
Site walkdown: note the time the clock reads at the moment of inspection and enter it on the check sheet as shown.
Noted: 7:51
